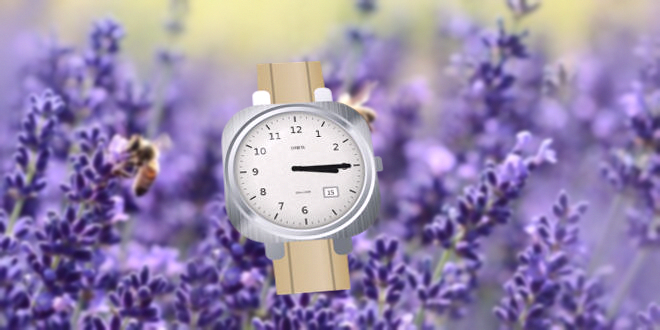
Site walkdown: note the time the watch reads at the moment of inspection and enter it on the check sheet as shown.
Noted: 3:15
